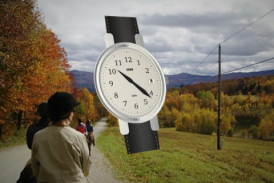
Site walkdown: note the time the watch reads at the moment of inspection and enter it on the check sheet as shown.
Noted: 10:22
